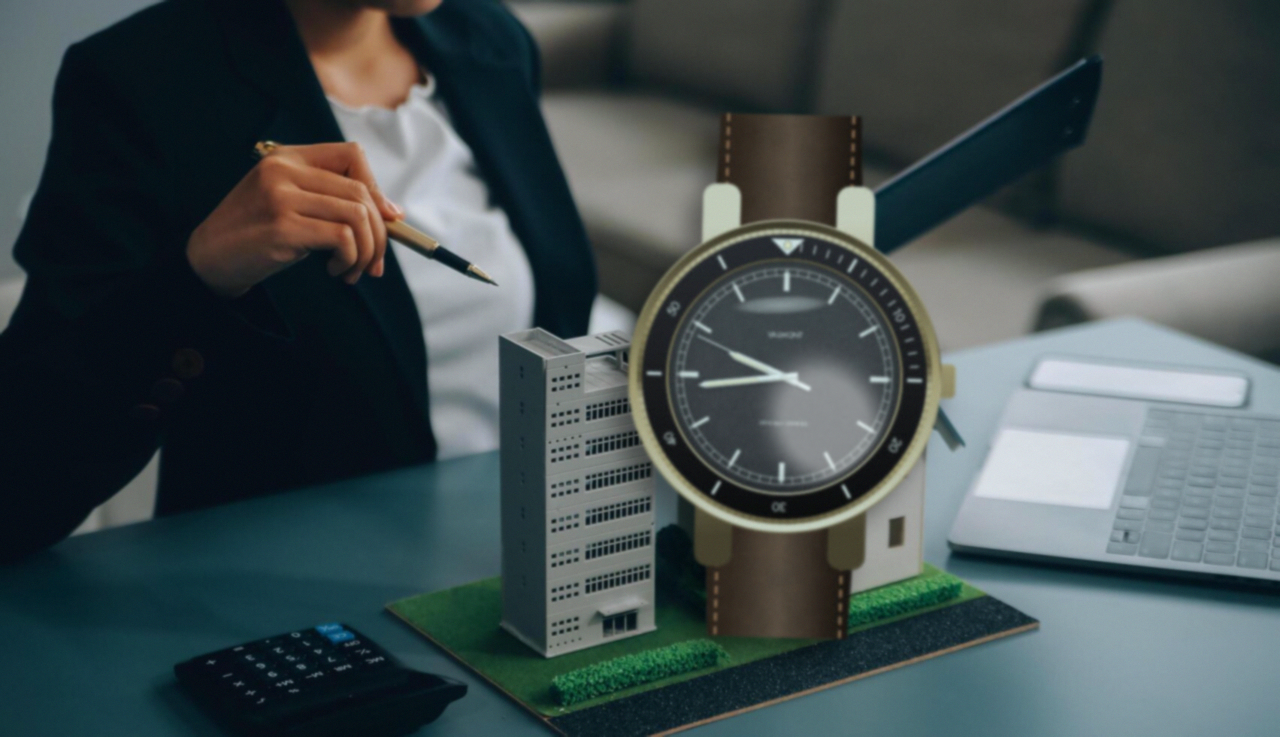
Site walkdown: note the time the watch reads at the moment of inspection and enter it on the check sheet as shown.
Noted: 9:43:49
